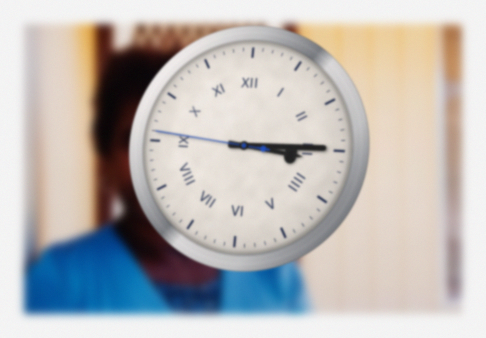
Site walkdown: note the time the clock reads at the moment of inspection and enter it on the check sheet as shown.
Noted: 3:14:46
